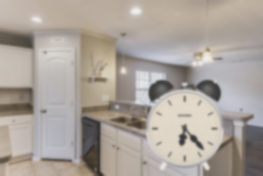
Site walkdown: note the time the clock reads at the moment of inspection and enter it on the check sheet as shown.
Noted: 6:23
